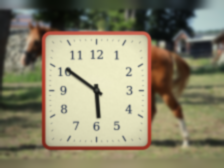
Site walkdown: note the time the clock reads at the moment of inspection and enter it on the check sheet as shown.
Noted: 5:51
